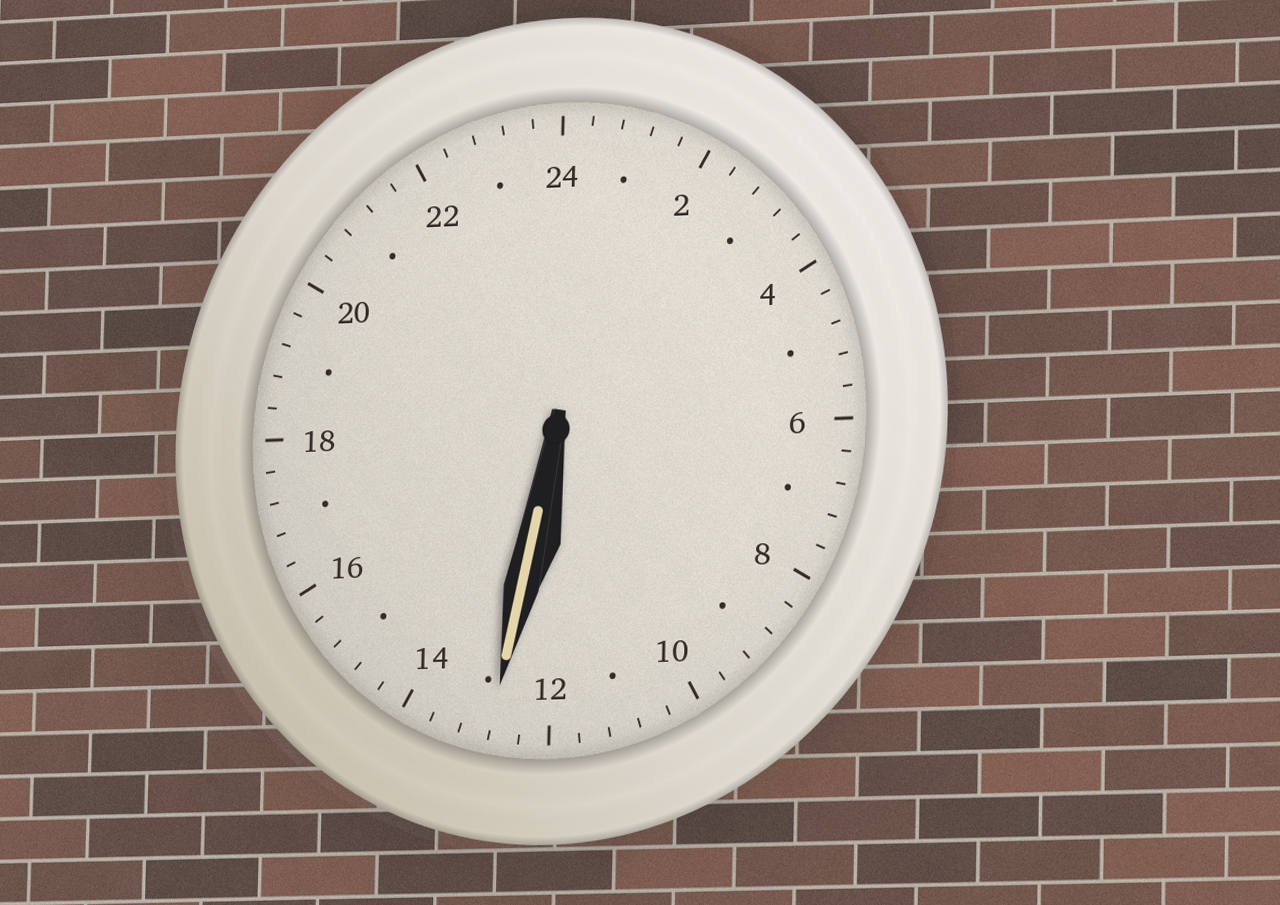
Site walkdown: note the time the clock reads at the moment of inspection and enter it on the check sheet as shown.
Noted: 12:32
